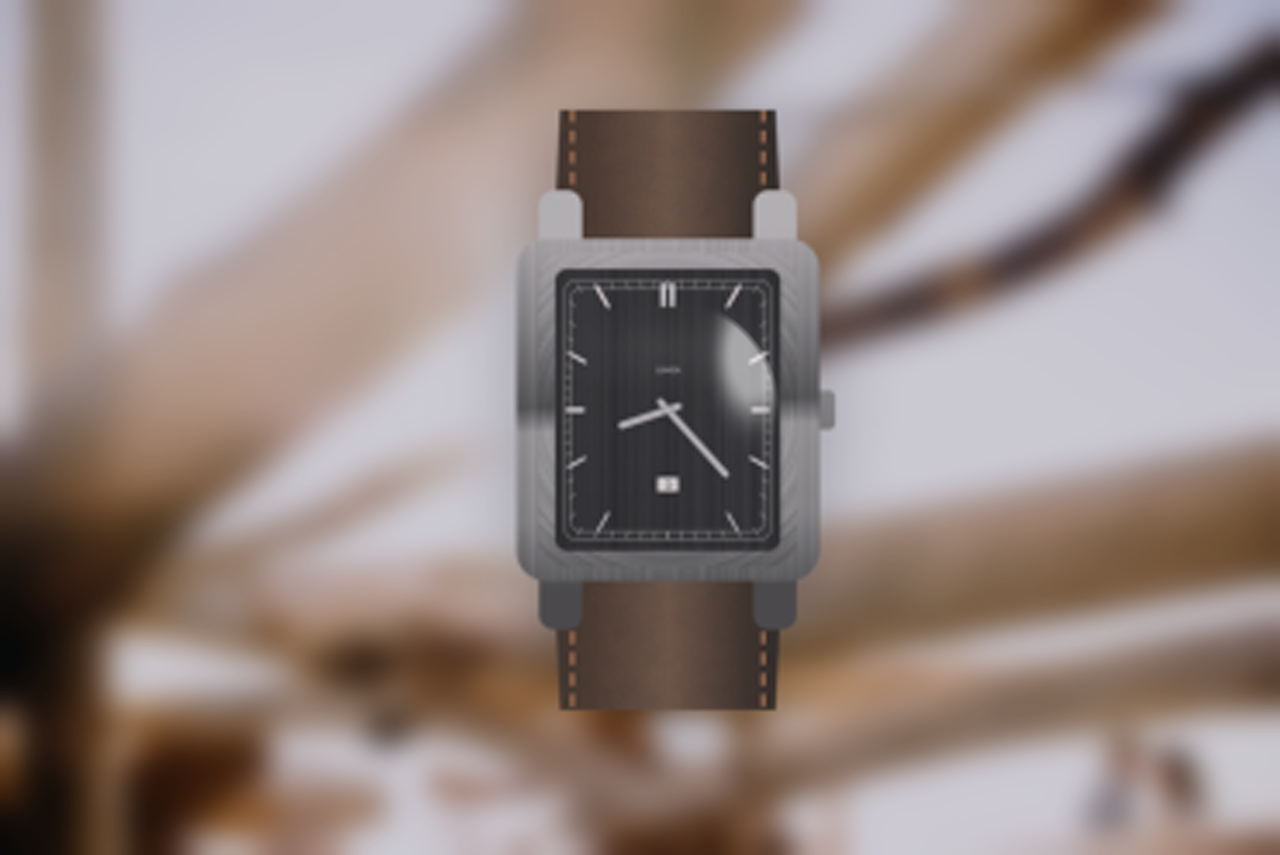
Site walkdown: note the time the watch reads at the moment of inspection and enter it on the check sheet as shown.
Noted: 8:23
